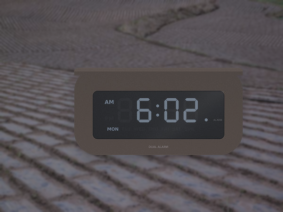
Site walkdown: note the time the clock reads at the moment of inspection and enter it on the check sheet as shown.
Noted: 6:02
